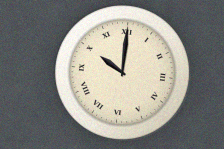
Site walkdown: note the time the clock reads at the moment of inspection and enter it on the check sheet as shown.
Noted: 10:00
